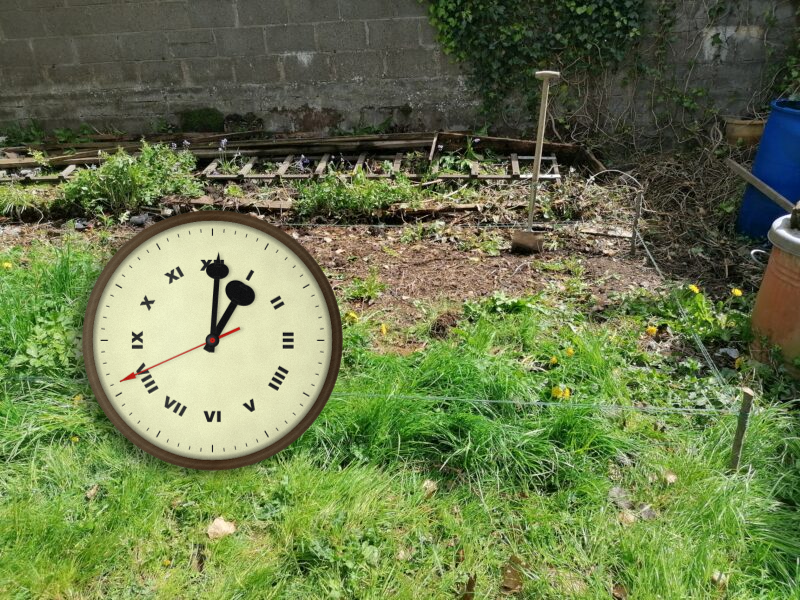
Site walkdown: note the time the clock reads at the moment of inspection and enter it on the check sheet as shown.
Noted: 1:00:41
